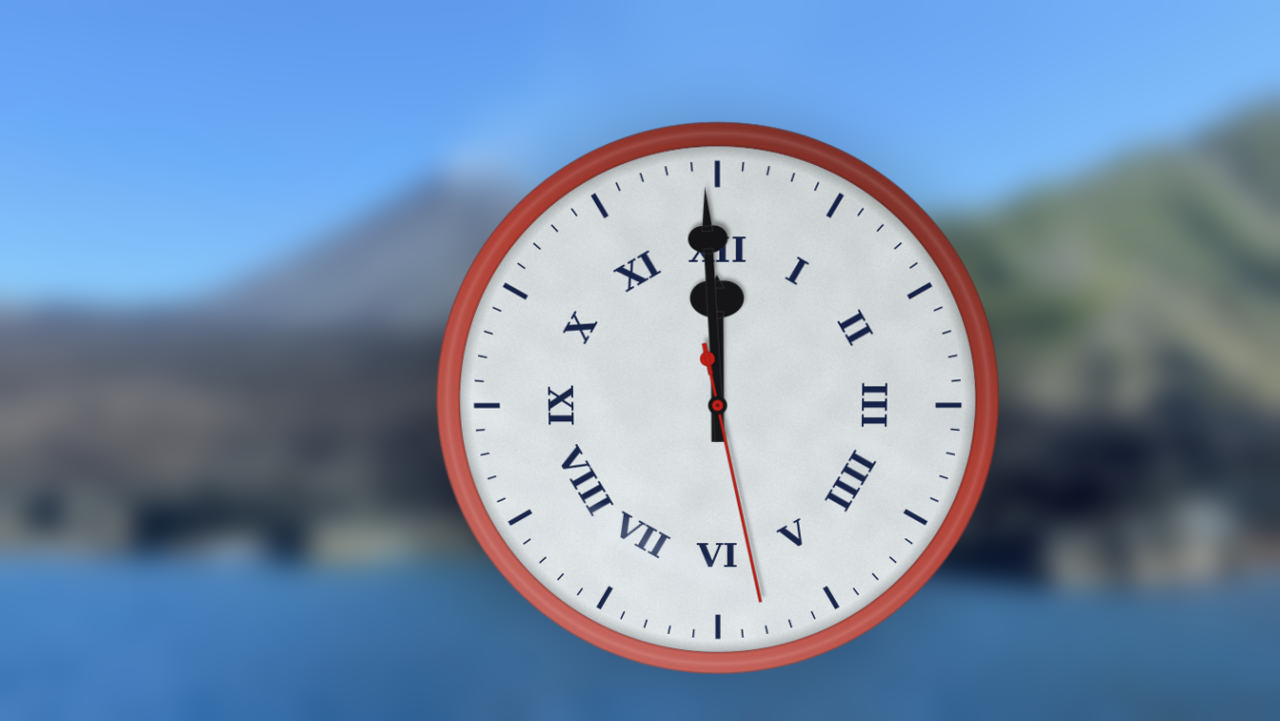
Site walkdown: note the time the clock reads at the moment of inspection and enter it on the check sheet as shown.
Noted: 11:59:28
